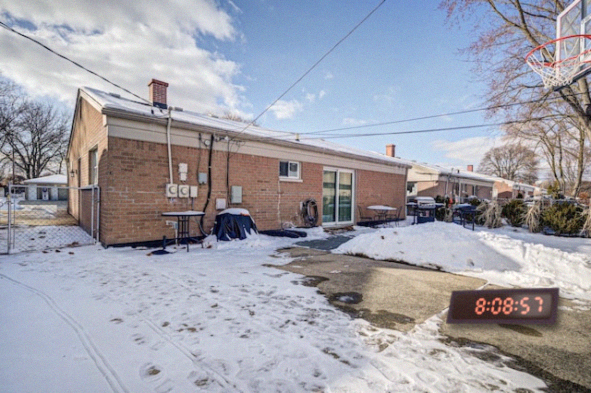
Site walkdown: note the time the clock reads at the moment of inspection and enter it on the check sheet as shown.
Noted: 8:08:57
